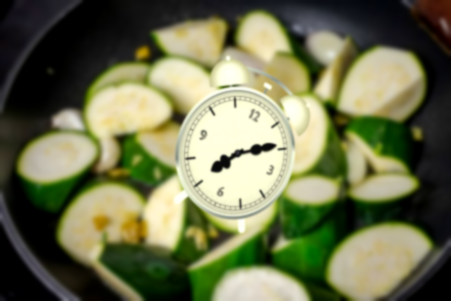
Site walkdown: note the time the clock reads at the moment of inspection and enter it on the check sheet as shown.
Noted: 7:09
